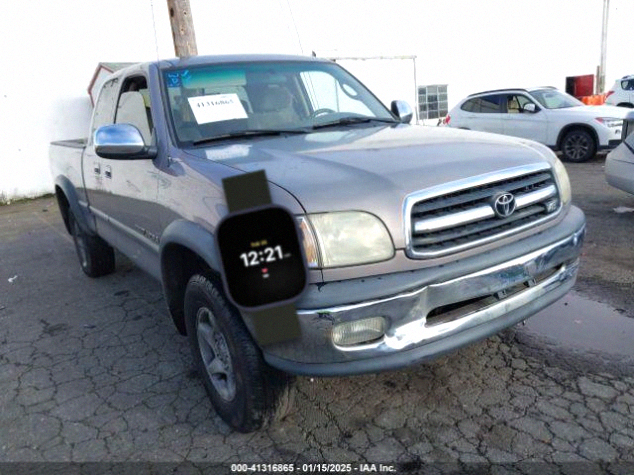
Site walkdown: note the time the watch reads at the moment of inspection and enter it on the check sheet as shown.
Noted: 12:21
